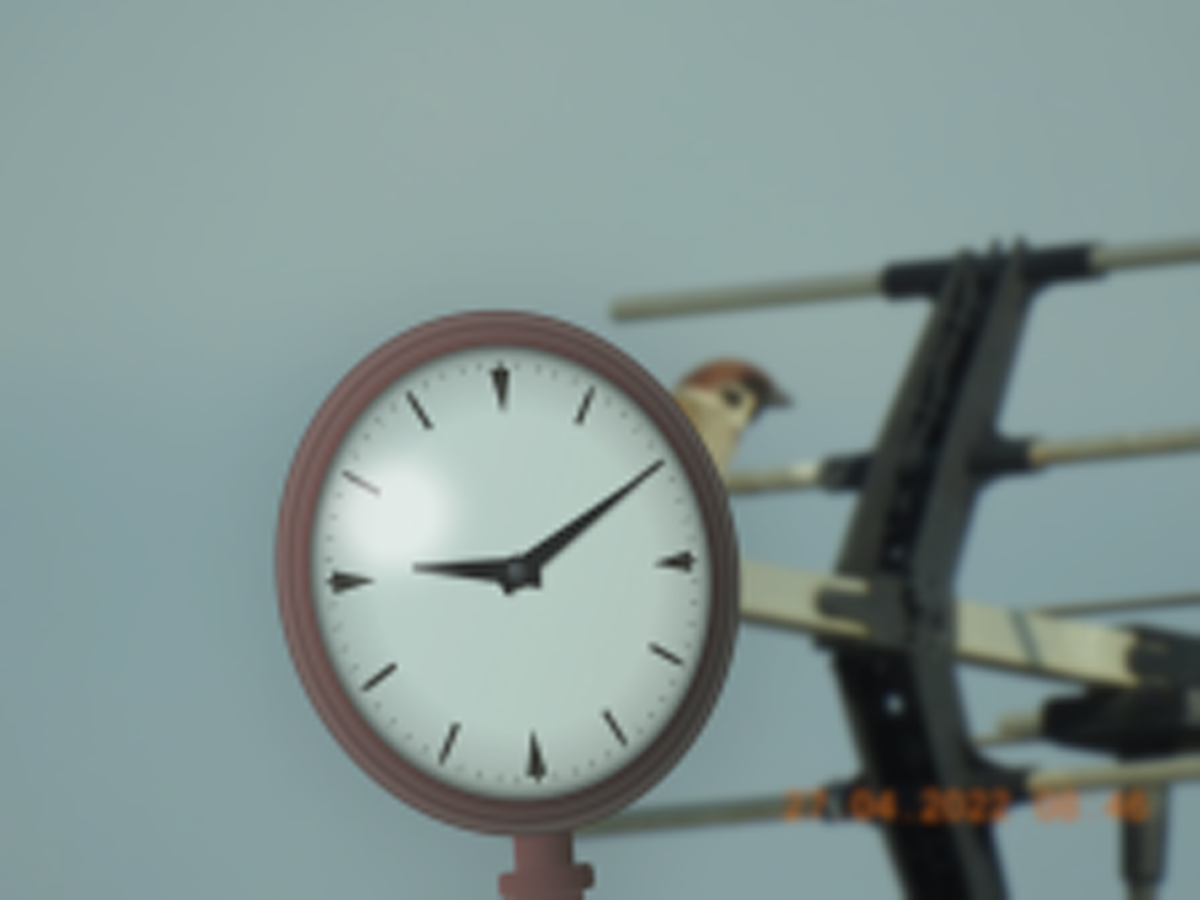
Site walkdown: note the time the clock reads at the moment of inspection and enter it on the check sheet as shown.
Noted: 9:10
